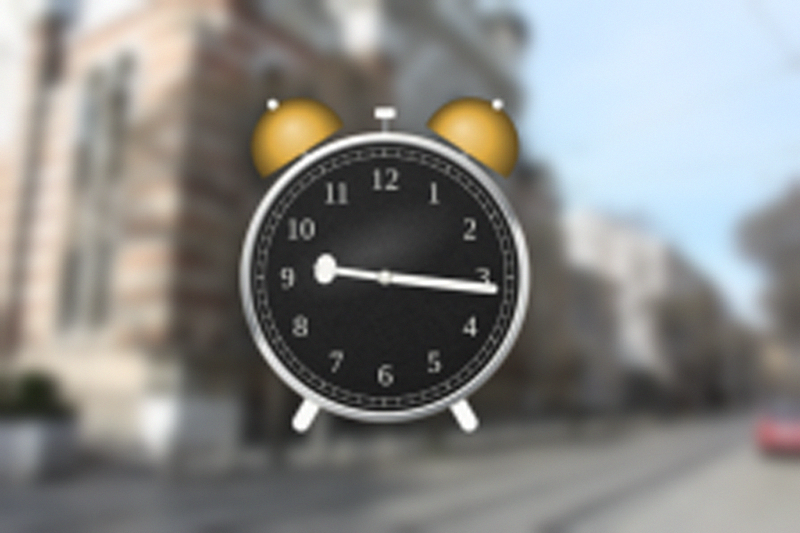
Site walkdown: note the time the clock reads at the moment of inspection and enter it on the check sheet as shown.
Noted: 9:16
